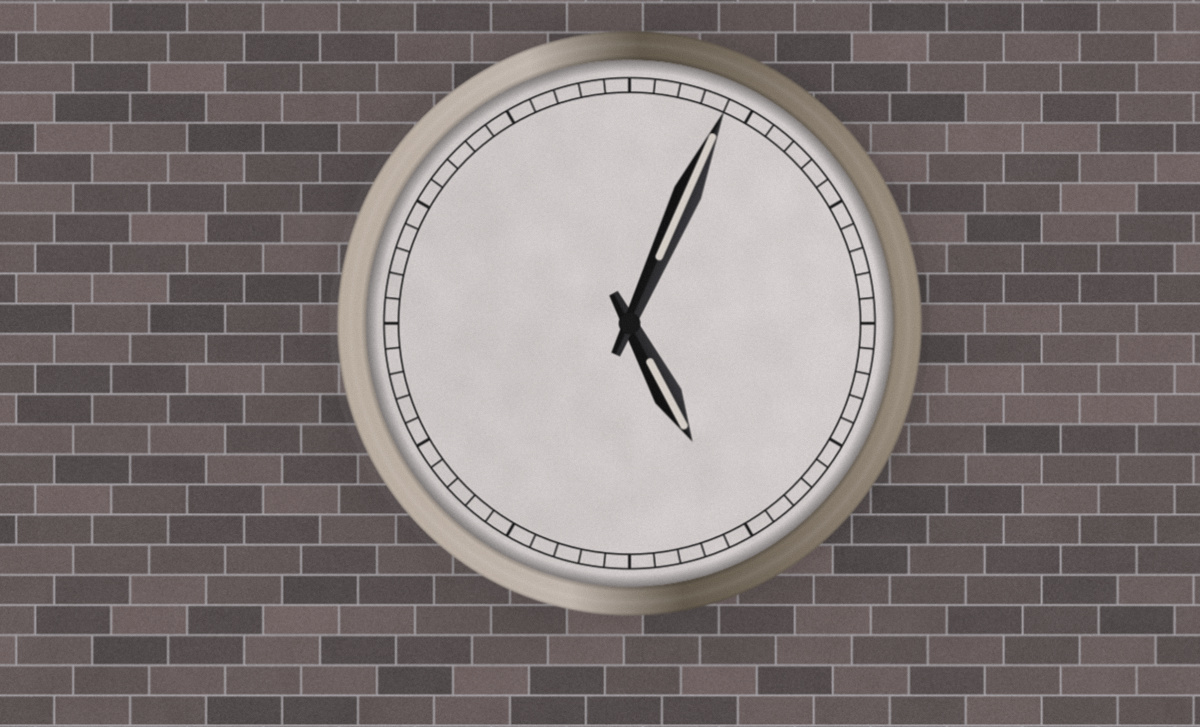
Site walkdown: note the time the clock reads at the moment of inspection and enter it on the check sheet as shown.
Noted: 5:04
